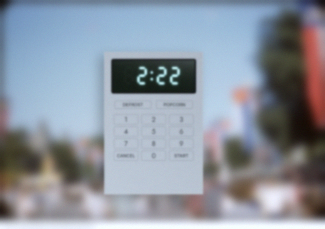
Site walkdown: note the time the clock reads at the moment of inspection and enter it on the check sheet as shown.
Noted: 2:22
